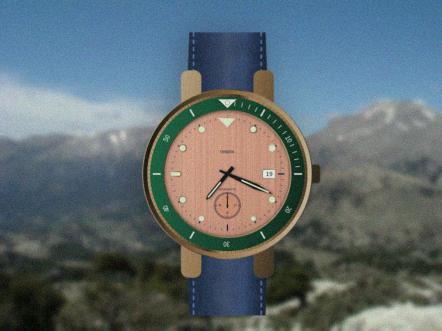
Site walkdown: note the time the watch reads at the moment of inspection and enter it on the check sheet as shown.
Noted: 7:19
